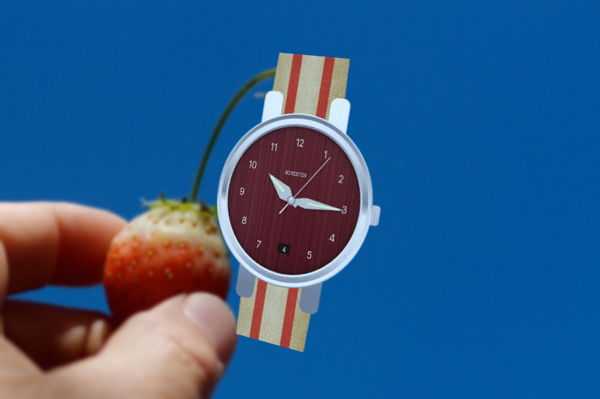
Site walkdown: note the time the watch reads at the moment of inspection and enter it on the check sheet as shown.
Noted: 10:15:06
